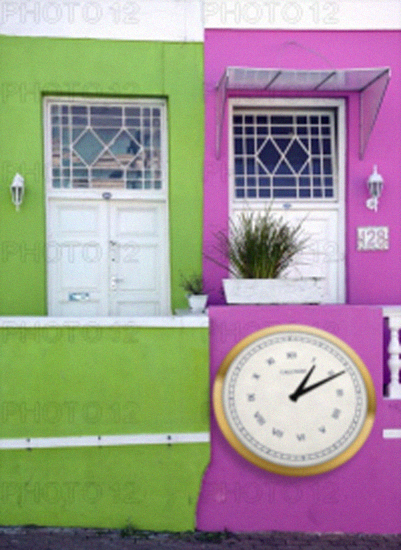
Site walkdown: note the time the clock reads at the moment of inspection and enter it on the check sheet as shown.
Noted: 1:11
